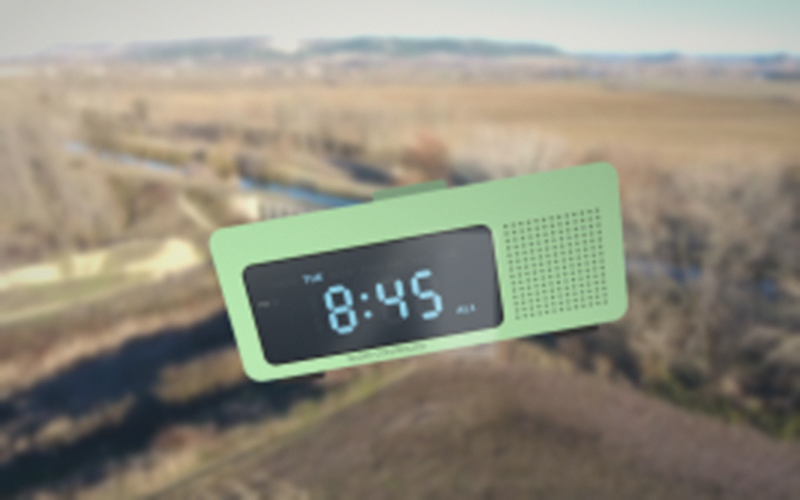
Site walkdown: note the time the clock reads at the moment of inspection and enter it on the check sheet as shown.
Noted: 8:45
